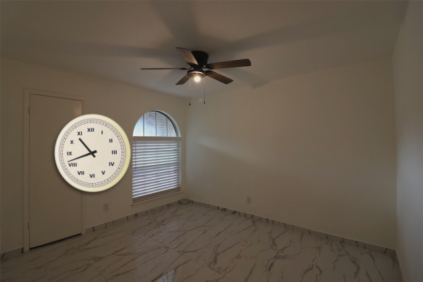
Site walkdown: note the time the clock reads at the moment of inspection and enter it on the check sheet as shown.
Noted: 10:42
